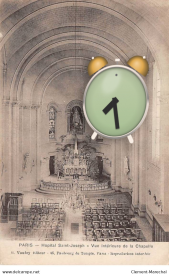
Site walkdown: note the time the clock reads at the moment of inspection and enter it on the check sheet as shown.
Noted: 7:28
